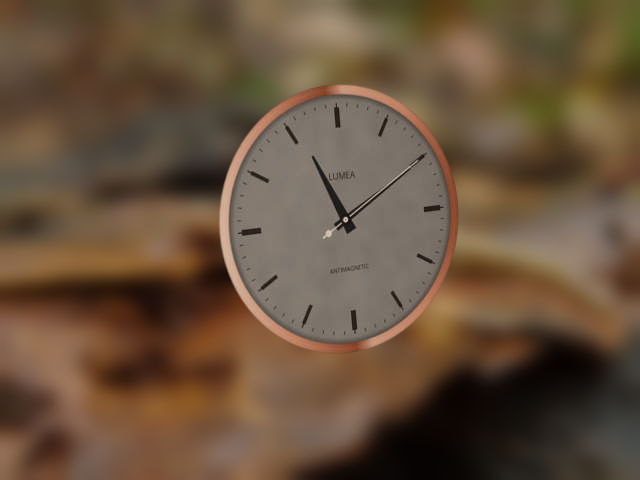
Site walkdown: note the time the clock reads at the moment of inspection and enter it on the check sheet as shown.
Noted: 11:10:10
